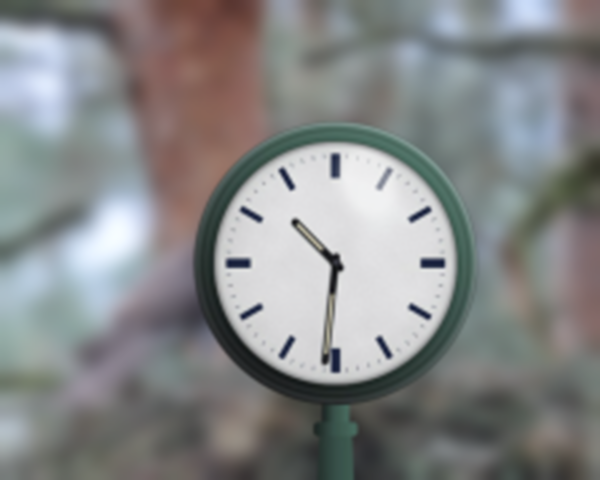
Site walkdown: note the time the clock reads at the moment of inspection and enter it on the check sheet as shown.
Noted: 10:31
